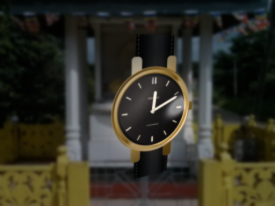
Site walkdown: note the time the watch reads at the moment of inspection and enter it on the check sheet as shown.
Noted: 12:11
